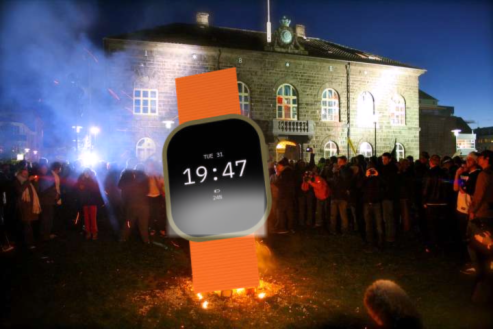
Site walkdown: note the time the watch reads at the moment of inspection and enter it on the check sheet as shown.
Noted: 19:47
